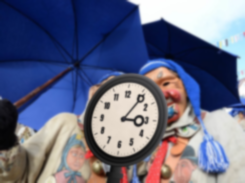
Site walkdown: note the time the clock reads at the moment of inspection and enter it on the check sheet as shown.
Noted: 3:06
